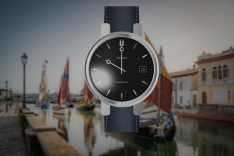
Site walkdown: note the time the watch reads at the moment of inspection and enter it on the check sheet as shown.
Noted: 10:00
